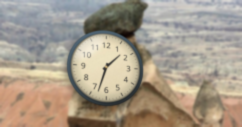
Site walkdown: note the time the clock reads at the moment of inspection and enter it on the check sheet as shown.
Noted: 1:33
